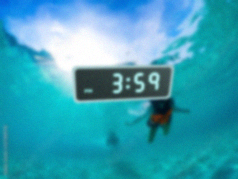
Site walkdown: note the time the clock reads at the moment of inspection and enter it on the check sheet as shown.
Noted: 3:59
